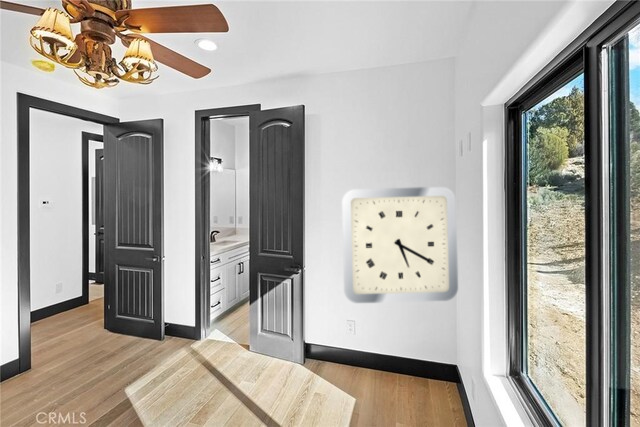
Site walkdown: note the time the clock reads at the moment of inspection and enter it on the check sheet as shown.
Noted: 5:20
